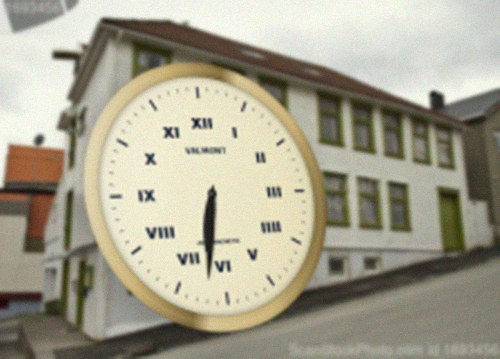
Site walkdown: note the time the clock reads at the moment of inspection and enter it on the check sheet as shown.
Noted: 6:32
